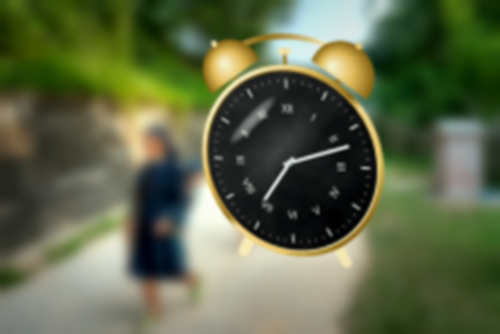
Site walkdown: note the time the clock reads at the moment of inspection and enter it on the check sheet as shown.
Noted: 7:12
